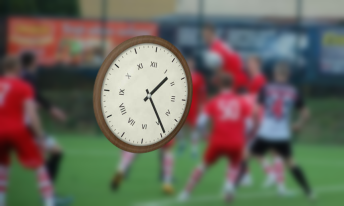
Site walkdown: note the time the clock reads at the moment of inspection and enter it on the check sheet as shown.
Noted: 1:24
